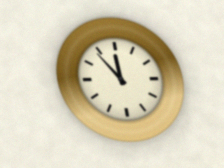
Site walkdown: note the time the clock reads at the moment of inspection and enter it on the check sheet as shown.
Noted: 11:54
